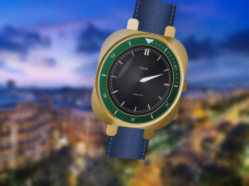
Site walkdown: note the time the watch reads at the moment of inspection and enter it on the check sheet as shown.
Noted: 2:11
